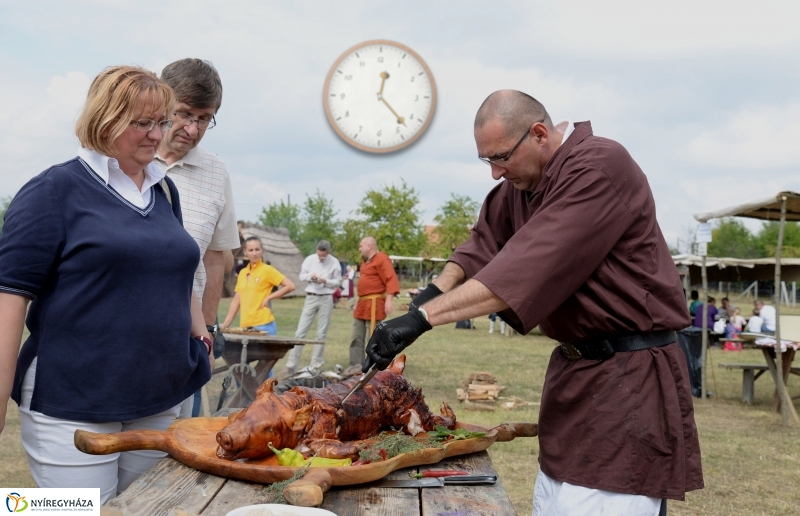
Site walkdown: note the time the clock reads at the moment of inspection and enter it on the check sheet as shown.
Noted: 12:23
